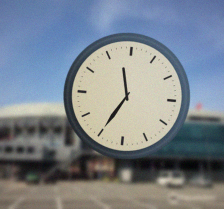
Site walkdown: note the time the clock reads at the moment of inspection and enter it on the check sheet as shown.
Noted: 11:35
